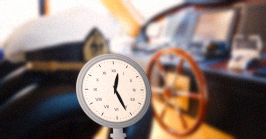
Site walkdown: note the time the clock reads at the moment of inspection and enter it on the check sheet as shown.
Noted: 12:26
